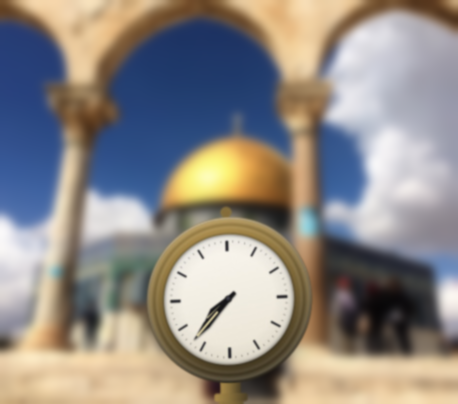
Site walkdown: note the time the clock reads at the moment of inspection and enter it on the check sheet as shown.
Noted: 7:37
